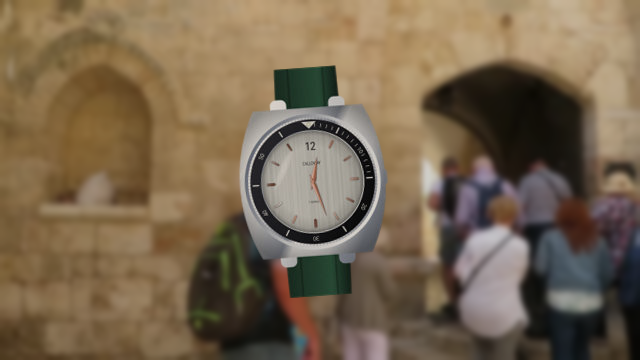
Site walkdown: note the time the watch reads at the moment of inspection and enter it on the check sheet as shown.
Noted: 12:27
